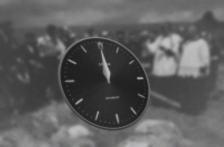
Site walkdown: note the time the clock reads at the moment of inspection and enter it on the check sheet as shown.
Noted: 12:00
